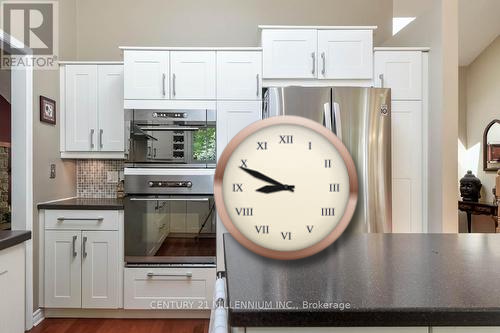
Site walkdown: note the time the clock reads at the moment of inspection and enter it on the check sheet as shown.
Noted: 8:49
